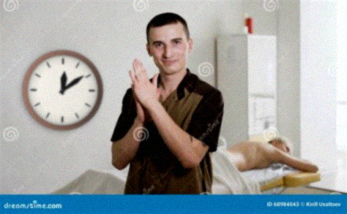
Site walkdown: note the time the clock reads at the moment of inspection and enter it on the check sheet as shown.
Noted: 12:09
